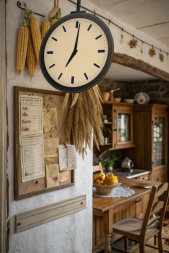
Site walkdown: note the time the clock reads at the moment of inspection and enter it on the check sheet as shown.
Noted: 7:01
